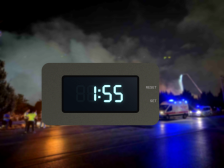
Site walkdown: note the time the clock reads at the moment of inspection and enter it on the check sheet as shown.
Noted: 1:55
